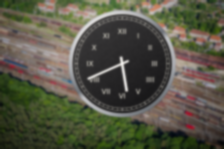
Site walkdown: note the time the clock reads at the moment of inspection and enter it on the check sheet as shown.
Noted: 5:41
